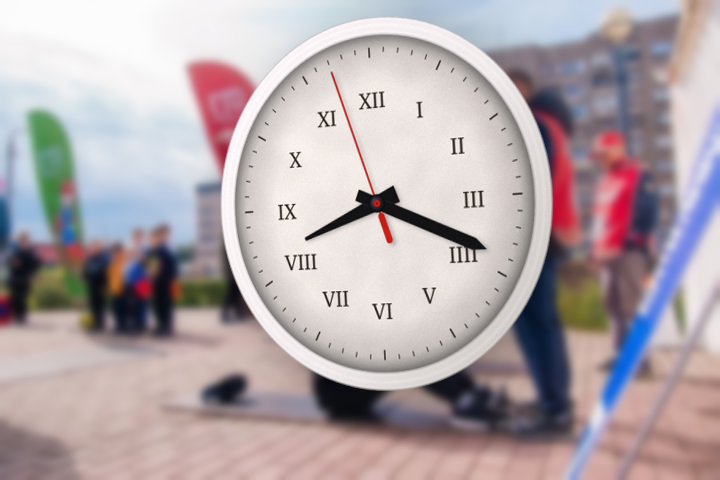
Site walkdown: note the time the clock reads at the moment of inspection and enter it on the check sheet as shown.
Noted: 8:18:57
